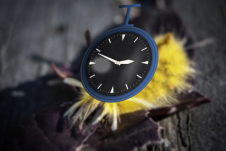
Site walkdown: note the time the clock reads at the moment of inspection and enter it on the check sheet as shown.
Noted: 2:49
